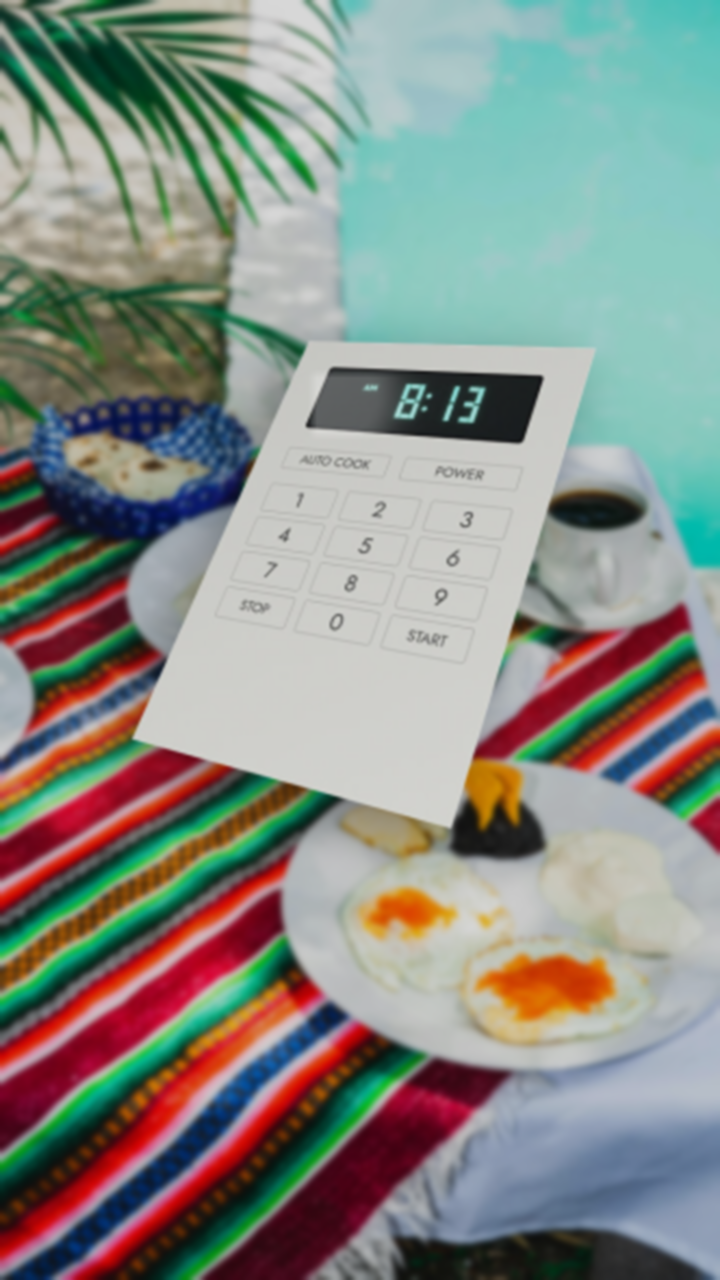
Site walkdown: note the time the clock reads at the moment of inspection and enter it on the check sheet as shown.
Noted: 8:13
